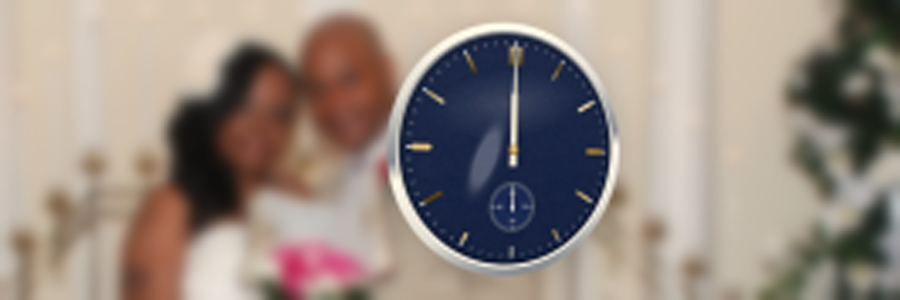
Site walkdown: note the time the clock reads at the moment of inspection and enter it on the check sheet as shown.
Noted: 12:00
